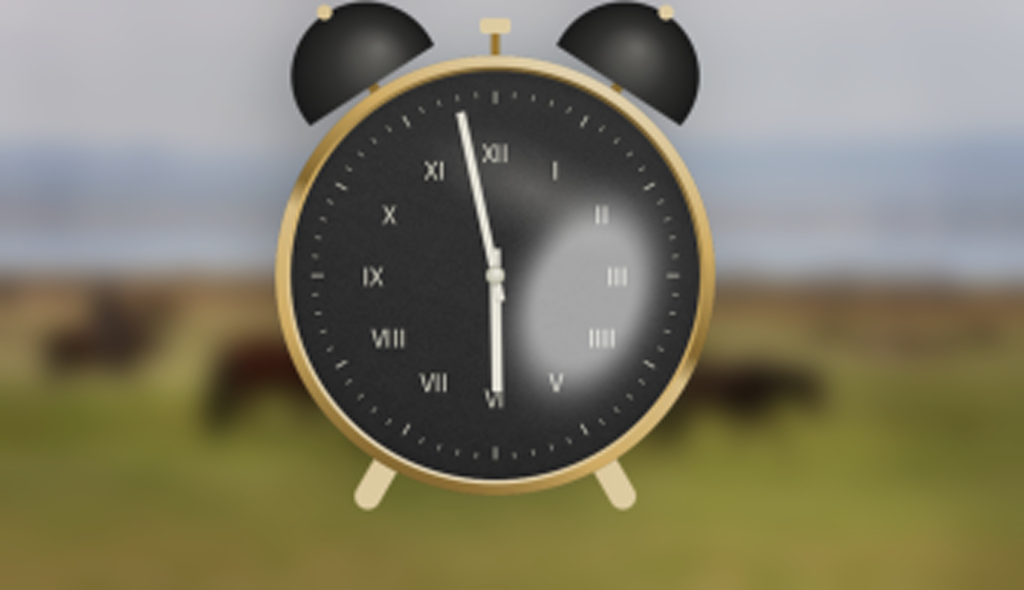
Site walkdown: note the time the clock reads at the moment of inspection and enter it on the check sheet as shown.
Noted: 5:58
